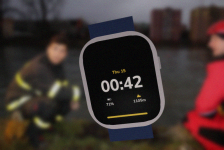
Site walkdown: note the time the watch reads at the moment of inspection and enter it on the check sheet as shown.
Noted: 0:42
